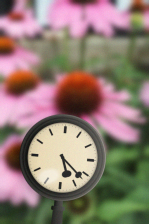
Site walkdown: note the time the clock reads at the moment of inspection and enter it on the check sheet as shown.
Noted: 5:22
